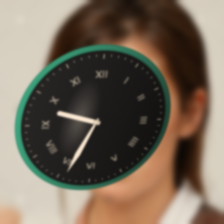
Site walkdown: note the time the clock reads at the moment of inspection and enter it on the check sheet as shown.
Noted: 9:34
